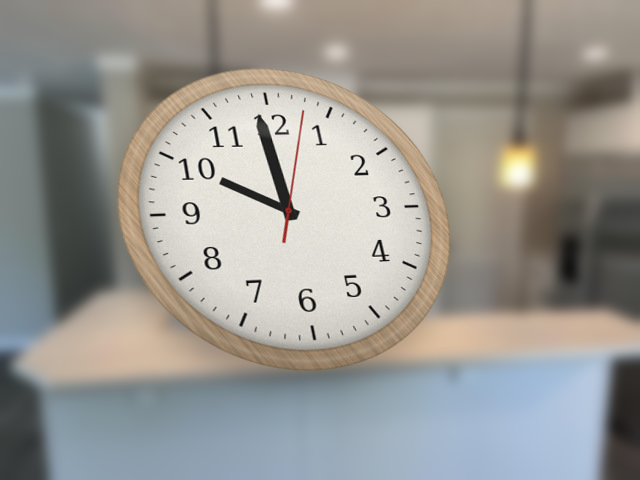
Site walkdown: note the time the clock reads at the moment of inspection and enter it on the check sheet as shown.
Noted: 9:59:03
